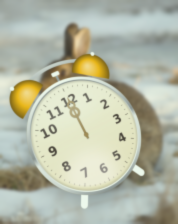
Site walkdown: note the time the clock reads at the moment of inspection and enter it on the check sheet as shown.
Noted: 12:00
